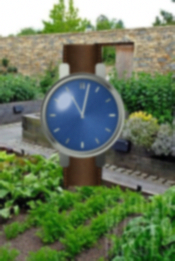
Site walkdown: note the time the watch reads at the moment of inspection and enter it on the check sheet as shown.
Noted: 11:02
